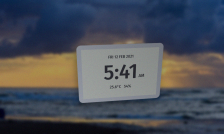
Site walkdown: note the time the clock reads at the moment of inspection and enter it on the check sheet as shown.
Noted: 5:41
